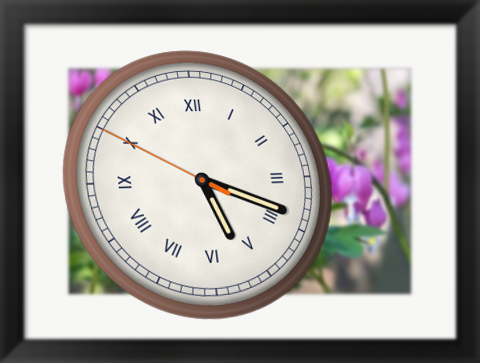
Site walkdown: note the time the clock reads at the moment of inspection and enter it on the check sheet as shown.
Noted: 5:18:50
